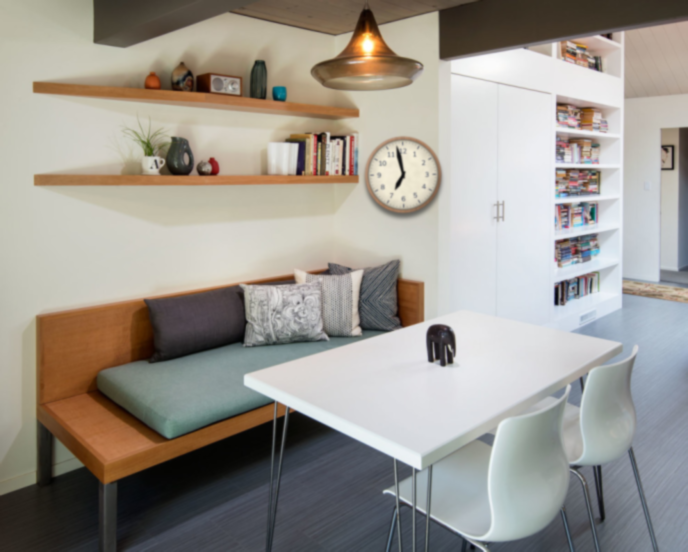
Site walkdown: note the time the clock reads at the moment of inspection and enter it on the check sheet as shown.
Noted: 6:58
